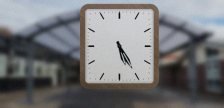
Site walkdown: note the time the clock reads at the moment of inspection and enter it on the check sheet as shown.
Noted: 5:25
